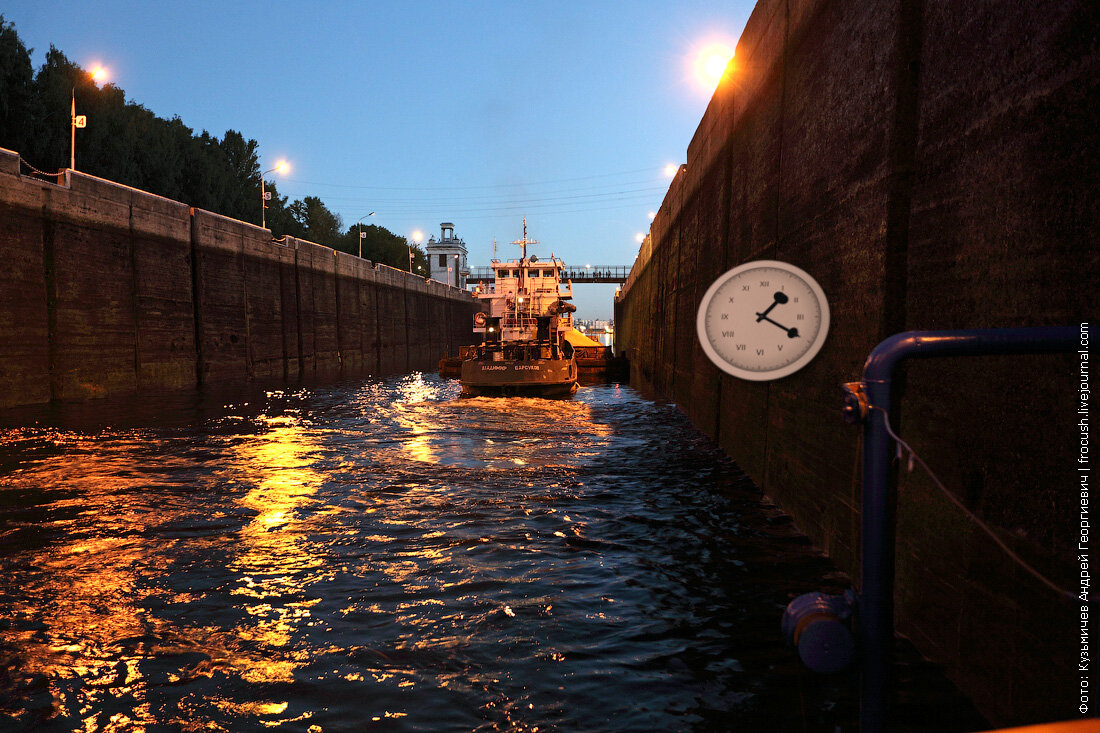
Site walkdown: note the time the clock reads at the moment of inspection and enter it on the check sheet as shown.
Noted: 1:20
